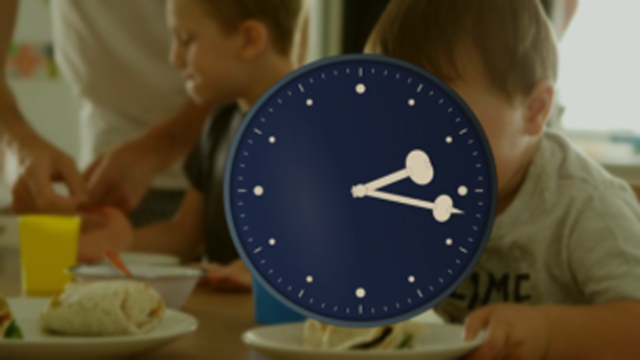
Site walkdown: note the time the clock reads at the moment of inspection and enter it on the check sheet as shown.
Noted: 2:17
